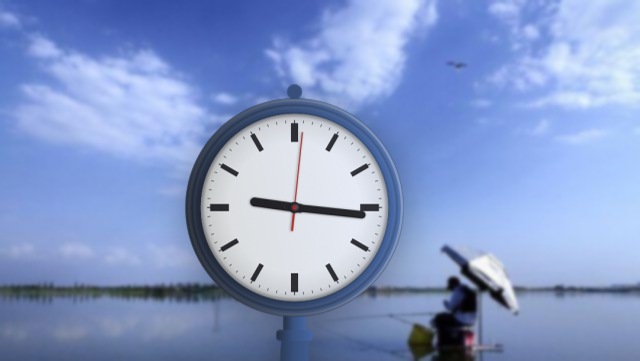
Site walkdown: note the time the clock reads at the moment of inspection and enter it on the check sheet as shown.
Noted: 9:16:01
